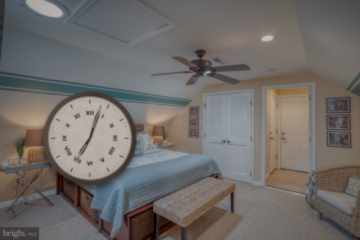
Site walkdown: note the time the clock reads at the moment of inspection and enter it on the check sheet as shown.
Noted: 7:03
